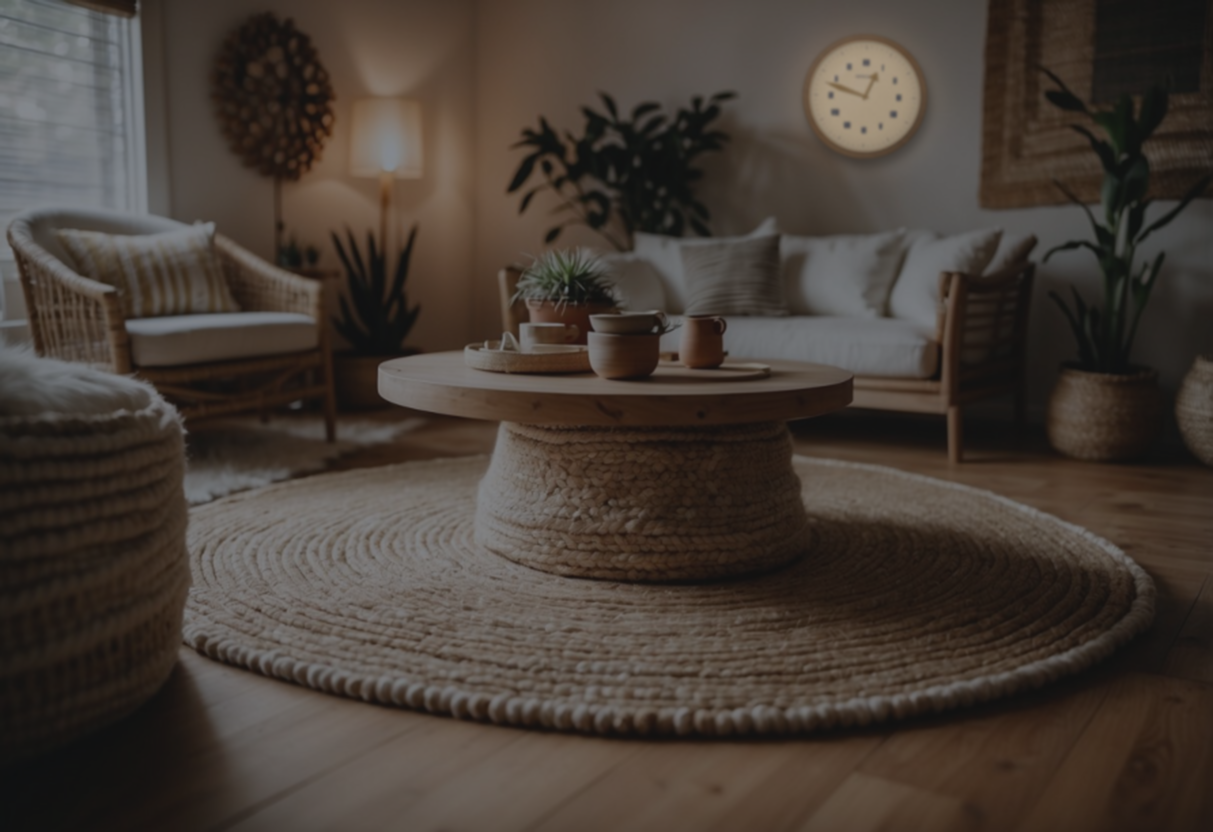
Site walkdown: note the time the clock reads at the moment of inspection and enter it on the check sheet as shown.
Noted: 12:48
